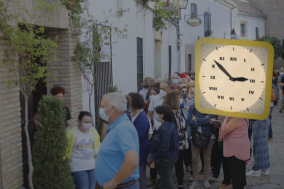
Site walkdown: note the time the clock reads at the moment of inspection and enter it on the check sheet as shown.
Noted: 2:52
